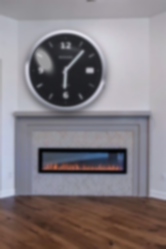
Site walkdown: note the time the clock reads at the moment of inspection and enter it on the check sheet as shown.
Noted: 6:07
